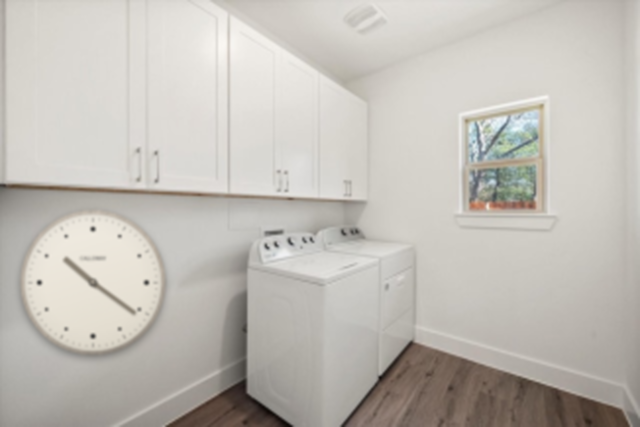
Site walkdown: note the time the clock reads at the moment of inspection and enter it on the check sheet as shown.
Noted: 10:21
